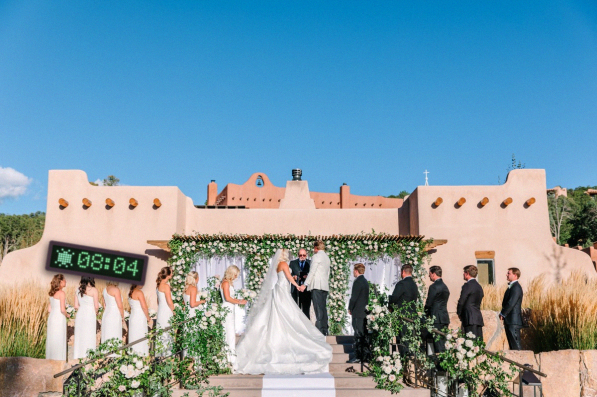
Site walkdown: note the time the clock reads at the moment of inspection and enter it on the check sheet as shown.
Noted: 8:04
